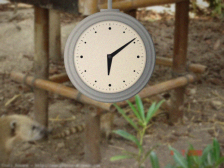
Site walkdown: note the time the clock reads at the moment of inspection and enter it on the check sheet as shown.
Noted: 6:09
